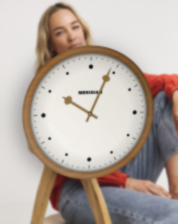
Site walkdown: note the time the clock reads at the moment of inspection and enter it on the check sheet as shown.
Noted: 10:04
